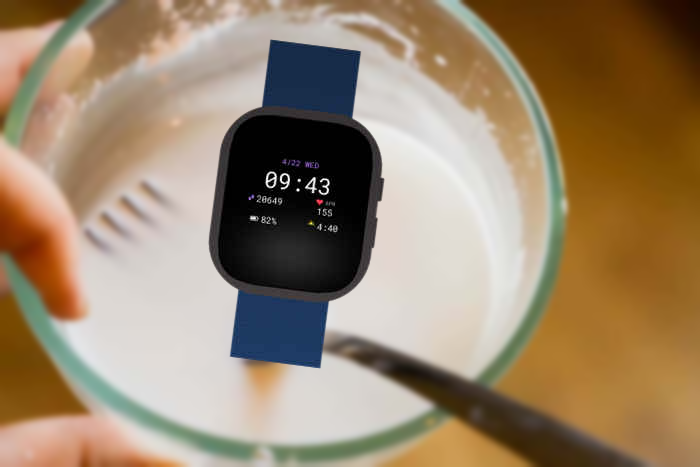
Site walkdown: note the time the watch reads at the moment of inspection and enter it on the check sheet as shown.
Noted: 9:43
